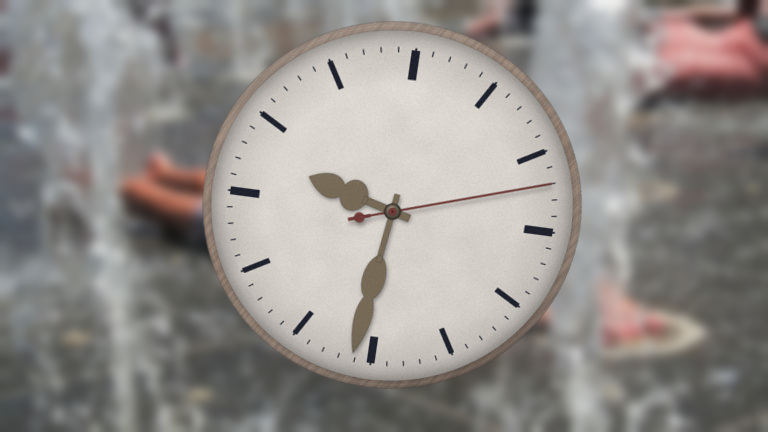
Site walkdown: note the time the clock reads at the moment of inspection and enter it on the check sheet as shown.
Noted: 9:31:12
